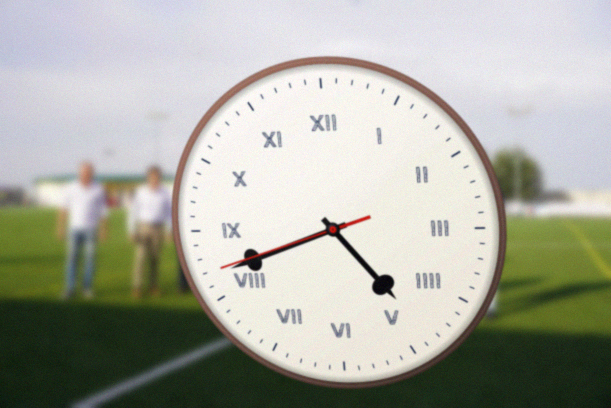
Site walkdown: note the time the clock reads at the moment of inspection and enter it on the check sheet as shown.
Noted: 4:41:42
